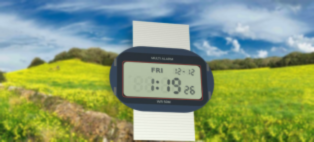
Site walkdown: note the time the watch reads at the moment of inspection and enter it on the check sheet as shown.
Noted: 1:19
